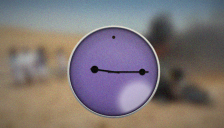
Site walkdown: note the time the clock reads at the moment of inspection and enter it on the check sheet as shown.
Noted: 9:15
